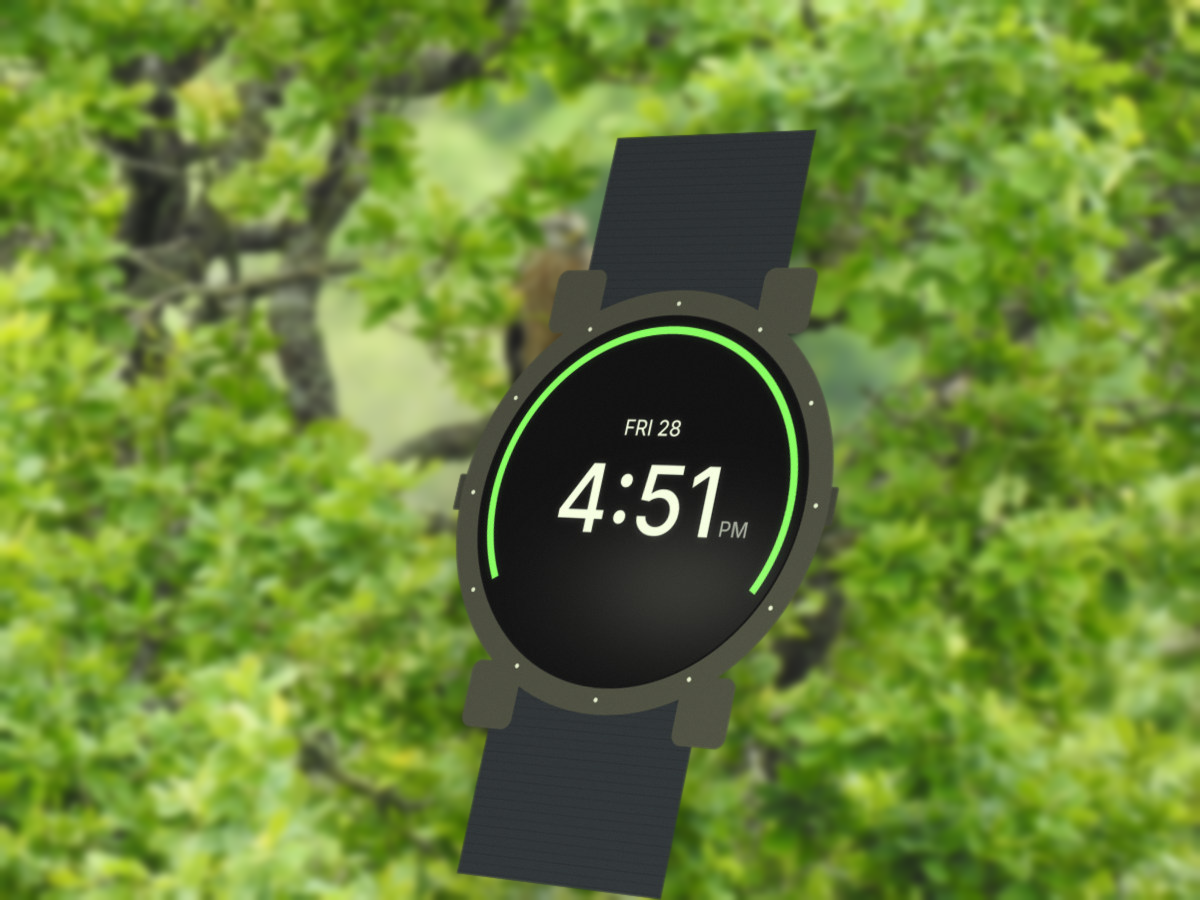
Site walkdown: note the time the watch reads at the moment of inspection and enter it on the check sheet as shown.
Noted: 4:51
